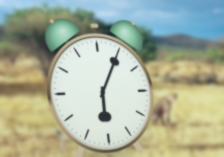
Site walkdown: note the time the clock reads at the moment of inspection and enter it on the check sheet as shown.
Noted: 6:05
